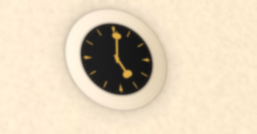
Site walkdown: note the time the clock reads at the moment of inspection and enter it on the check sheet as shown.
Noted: 5:01
